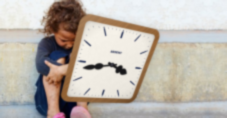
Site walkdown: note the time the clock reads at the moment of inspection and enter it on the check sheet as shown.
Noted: 3:43
